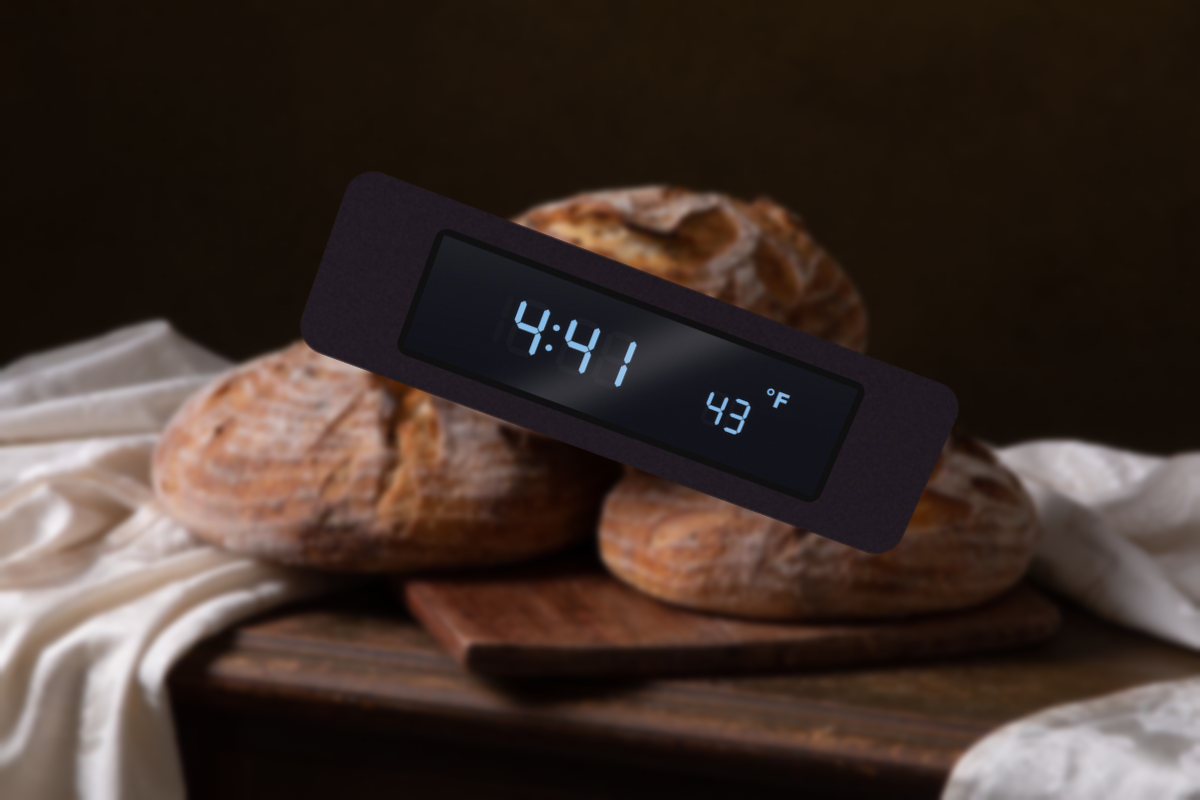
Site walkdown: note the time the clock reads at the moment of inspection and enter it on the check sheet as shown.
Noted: 4:41
